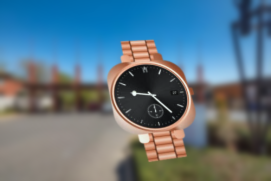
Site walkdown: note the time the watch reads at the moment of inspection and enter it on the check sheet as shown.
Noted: 9:24
